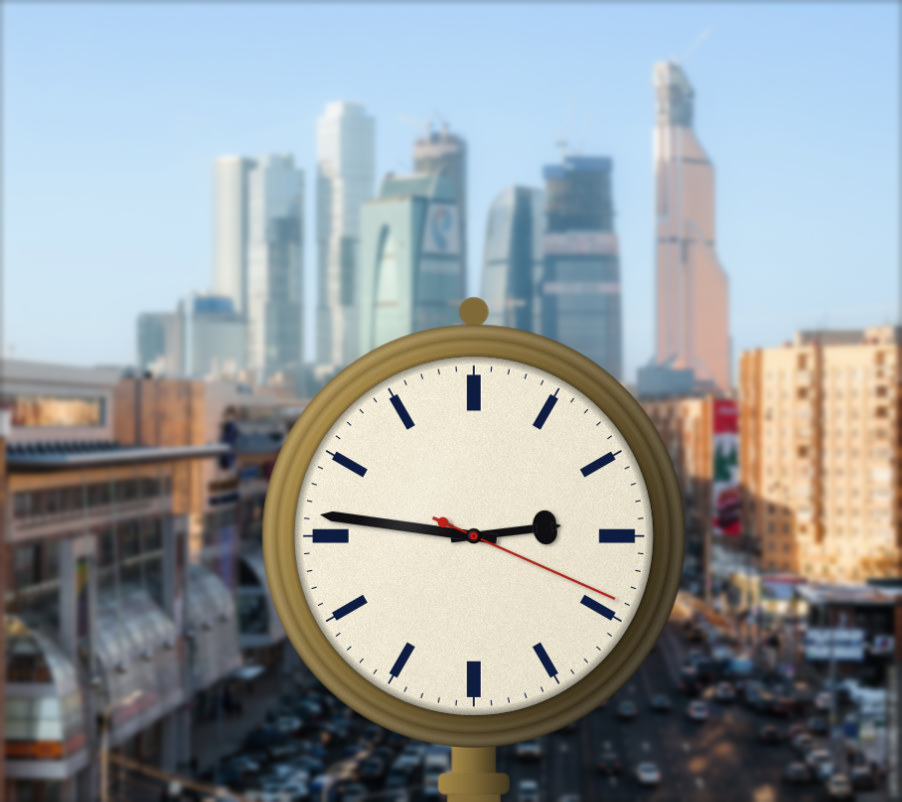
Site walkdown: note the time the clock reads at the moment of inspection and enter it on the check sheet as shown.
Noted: 2:46:19
